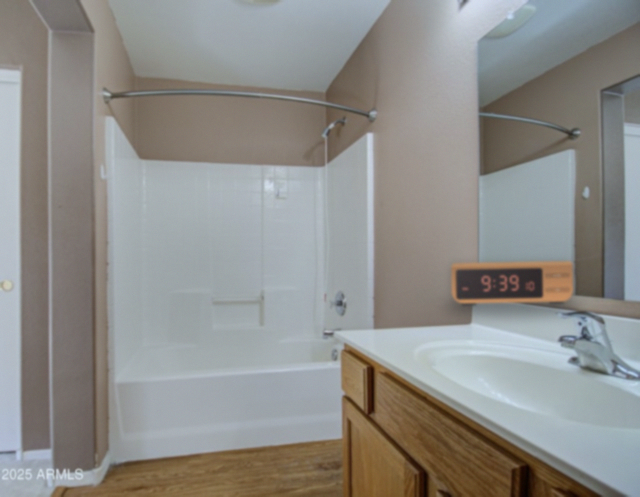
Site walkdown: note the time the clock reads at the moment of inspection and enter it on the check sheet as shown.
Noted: 9:39
